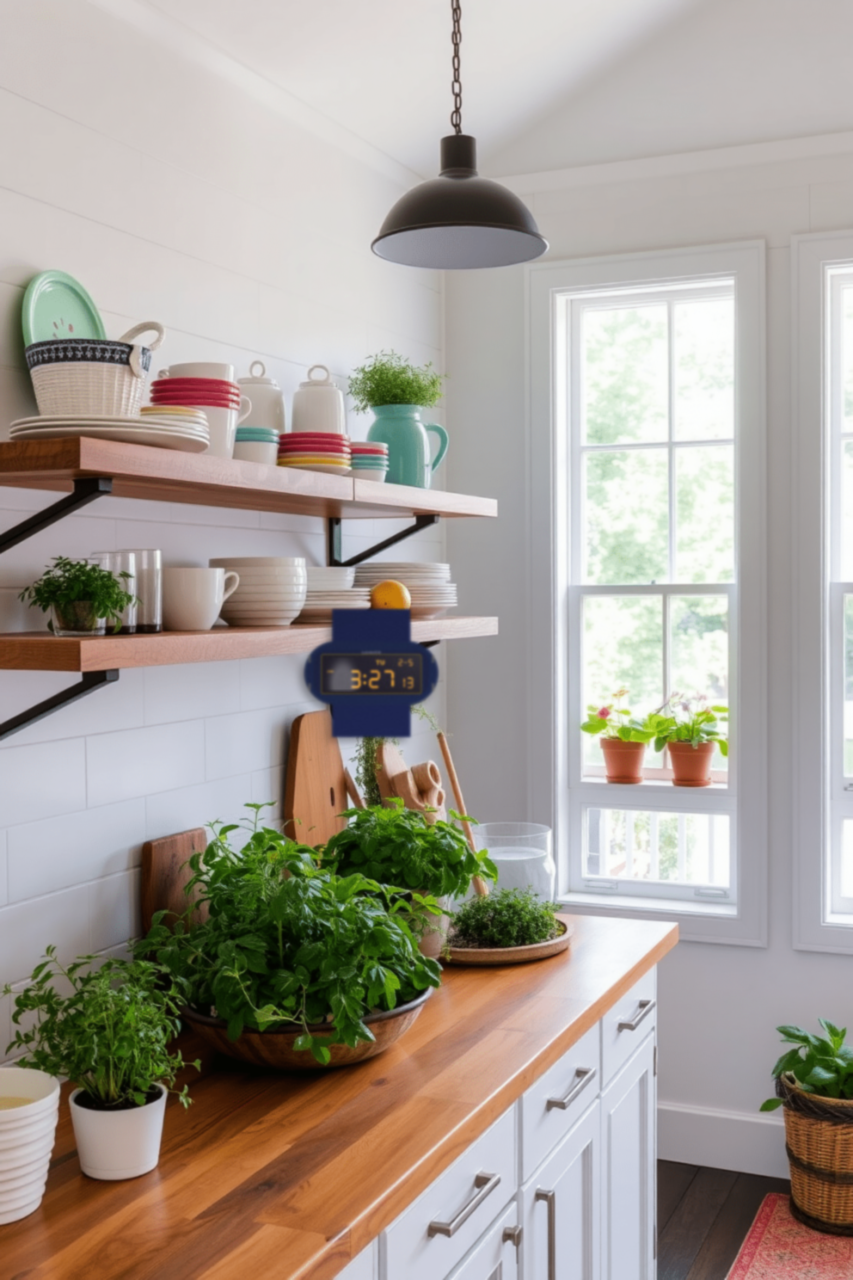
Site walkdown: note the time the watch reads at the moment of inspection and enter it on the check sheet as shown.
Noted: 3:27
